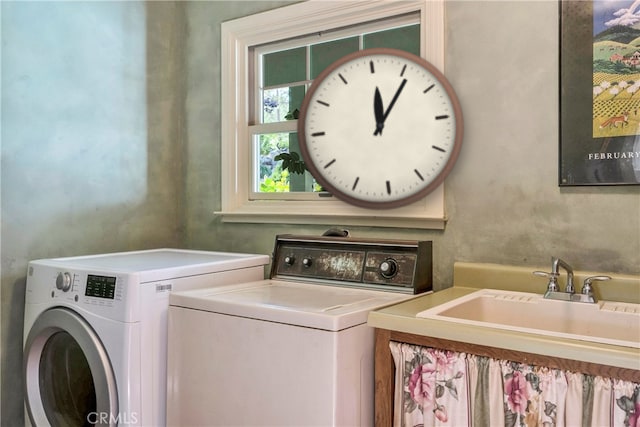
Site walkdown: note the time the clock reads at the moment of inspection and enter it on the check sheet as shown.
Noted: 12:06
